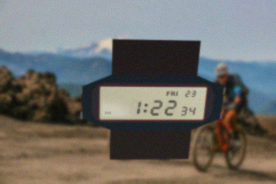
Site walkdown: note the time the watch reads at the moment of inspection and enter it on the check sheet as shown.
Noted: 1:22:34
